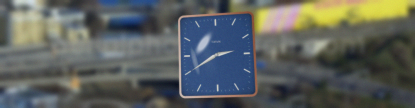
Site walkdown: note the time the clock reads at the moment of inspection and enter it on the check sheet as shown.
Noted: 2:40
